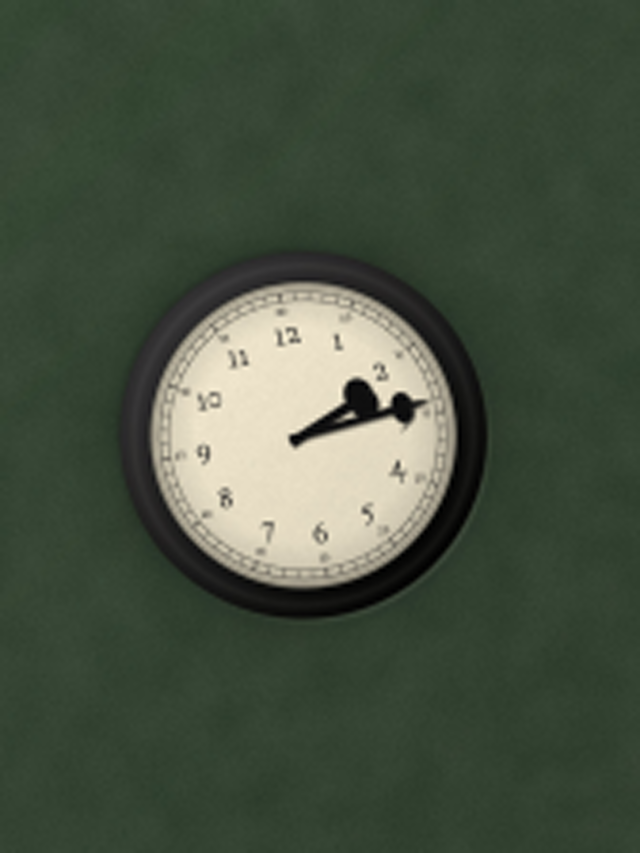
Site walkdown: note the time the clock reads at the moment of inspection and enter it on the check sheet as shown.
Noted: 2:14
